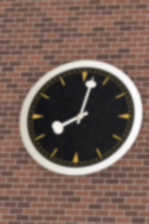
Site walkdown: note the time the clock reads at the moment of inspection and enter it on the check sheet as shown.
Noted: 8:02
